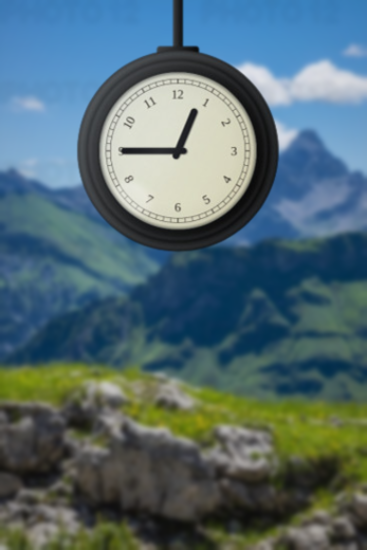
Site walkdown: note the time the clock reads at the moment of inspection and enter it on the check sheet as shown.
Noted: 12:45
